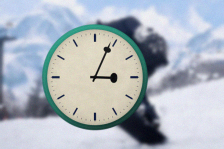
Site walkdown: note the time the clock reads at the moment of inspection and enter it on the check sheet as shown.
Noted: 3:04
